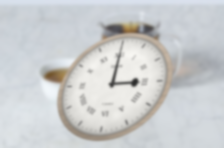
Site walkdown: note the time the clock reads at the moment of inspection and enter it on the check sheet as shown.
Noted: 3:00
